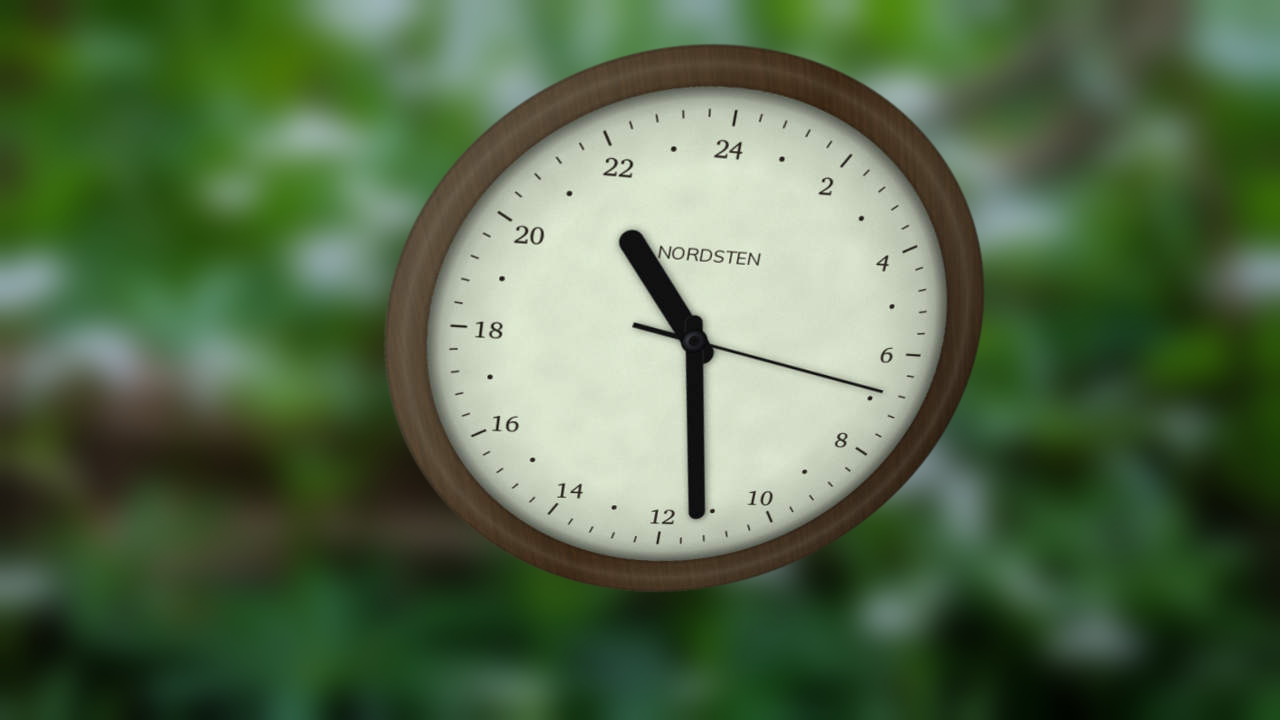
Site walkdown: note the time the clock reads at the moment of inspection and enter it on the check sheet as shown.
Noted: 21:28:17
